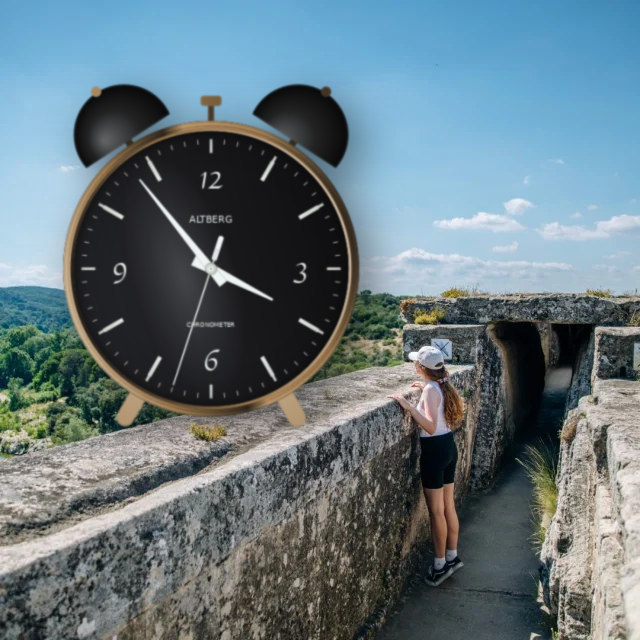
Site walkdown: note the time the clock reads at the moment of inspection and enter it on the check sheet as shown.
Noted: 3:53:33
